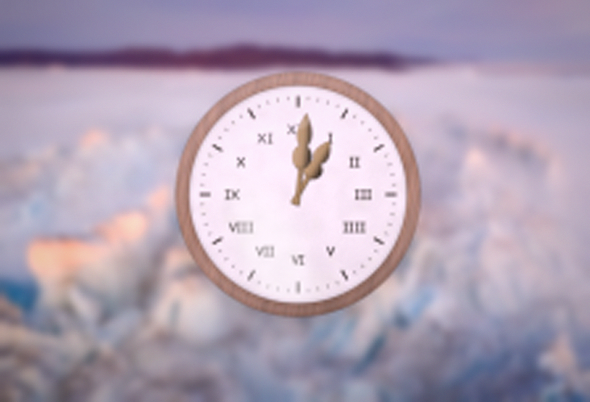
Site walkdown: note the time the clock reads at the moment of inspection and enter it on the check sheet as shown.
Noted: 1:01
